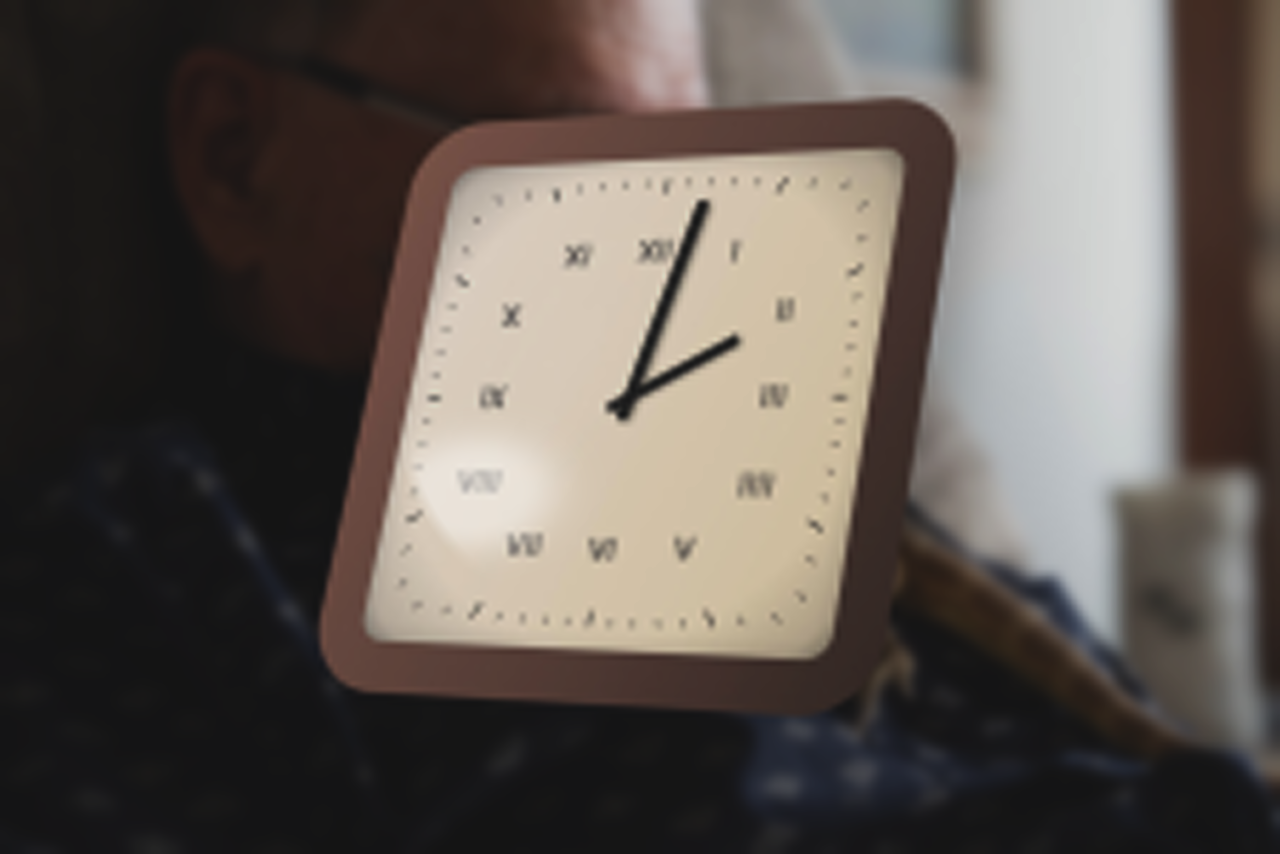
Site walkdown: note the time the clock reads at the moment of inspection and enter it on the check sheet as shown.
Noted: 2:02
